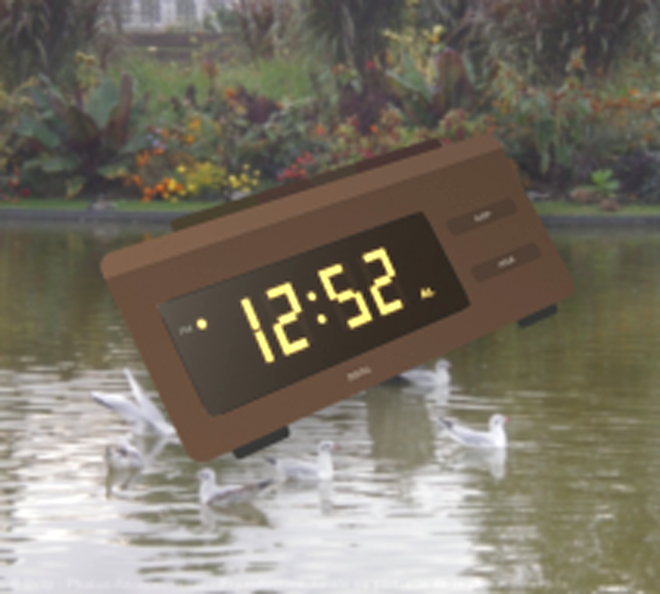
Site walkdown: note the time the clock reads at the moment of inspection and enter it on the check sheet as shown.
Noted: 12:52
